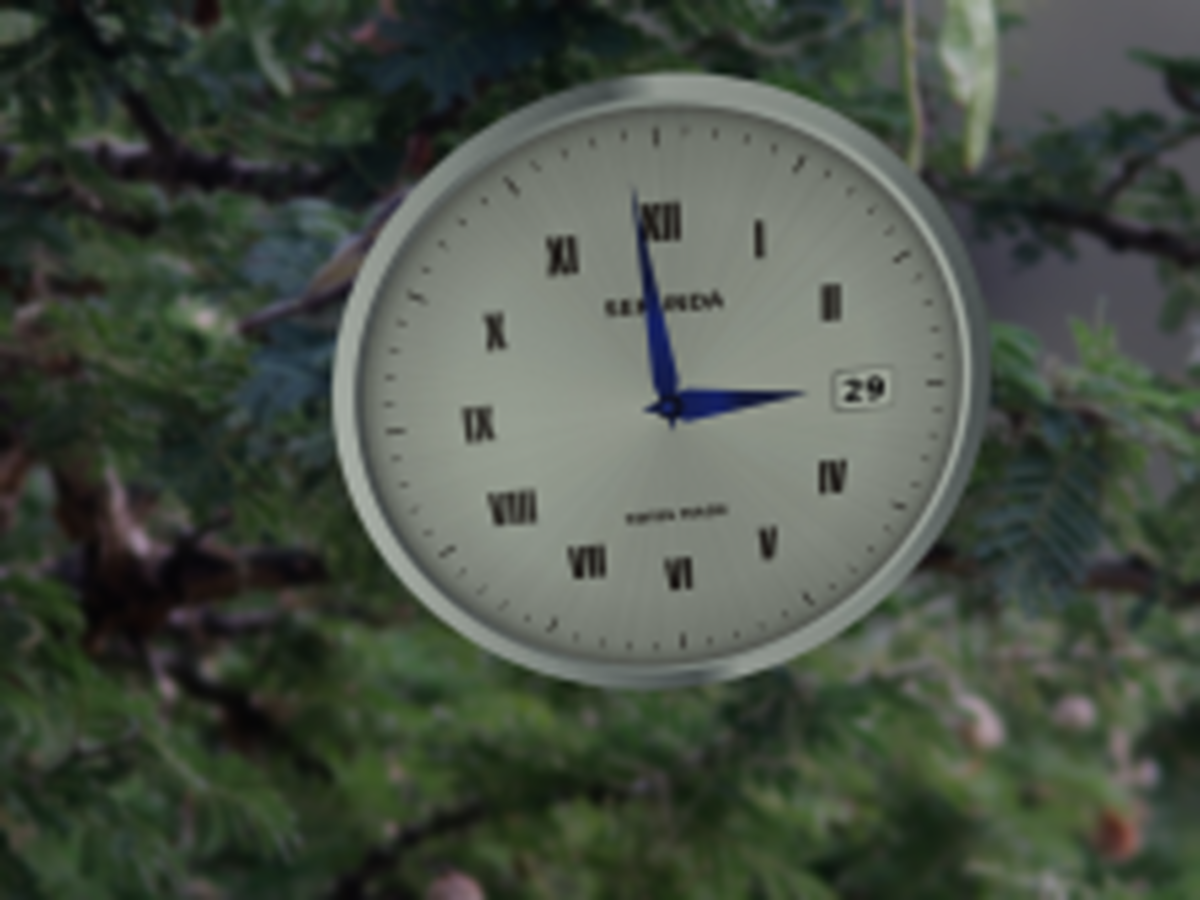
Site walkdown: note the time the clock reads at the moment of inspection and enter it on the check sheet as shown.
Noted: 2:59
